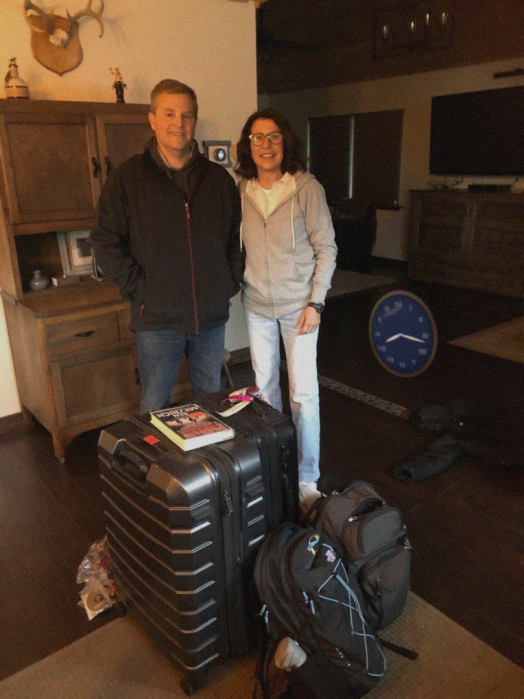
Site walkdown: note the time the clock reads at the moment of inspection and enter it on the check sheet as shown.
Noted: 8:17
